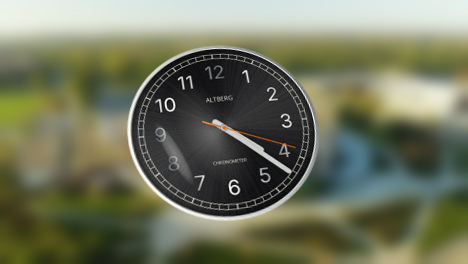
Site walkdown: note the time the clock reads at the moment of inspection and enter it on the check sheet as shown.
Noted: 4:22:19
